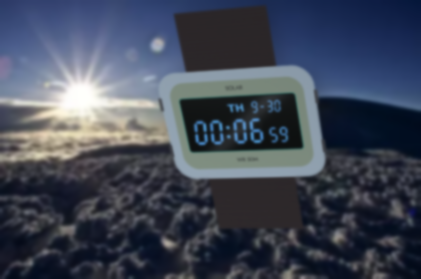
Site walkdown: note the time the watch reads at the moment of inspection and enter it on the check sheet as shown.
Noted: 0:06:59
